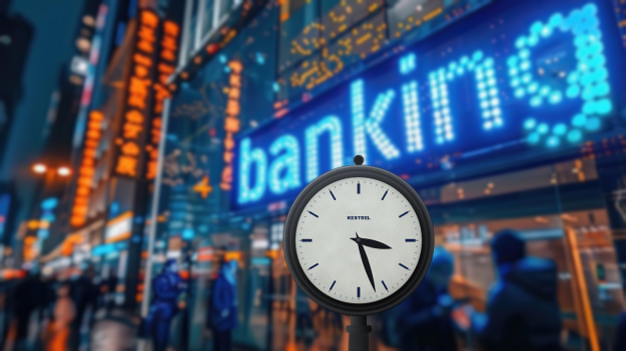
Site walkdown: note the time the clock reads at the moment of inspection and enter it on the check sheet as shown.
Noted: 3:27
